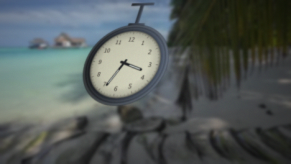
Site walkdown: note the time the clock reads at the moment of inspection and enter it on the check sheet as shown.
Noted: 3:34
